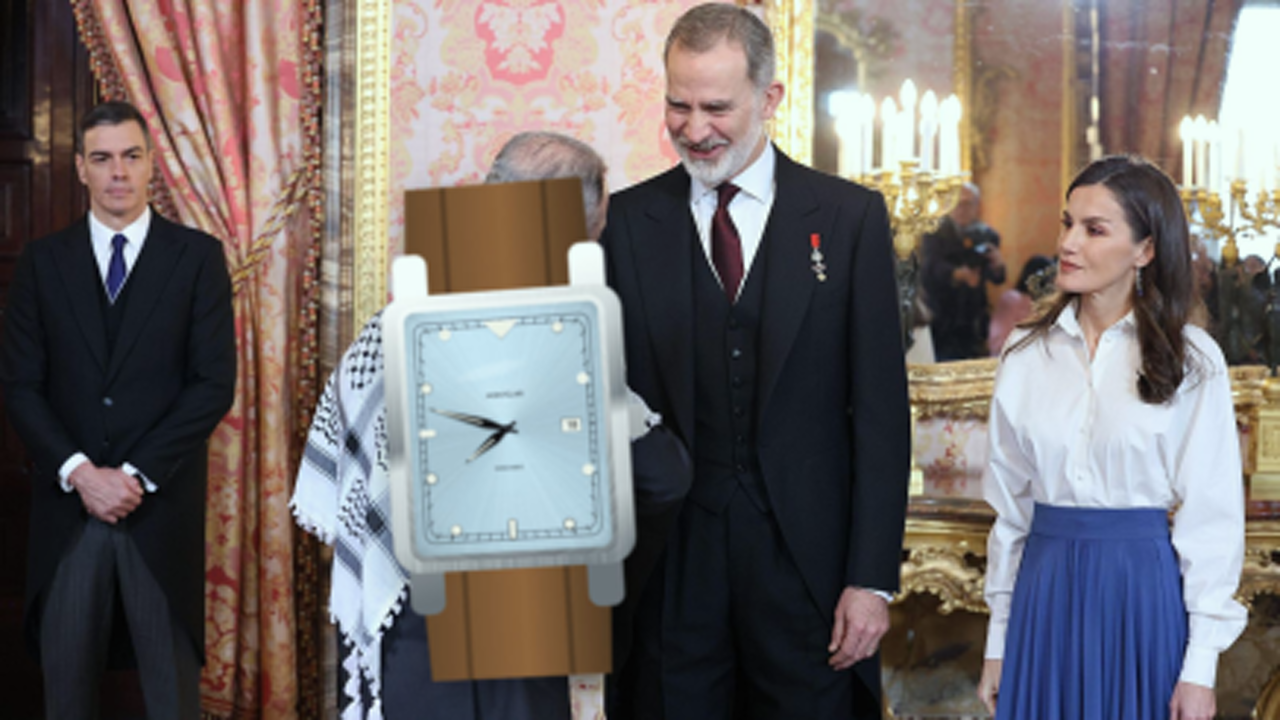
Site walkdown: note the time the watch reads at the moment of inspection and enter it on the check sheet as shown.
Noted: 7:48
